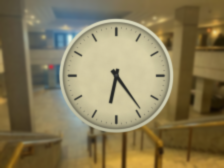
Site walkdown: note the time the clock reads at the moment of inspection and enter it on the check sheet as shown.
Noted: 6:24
